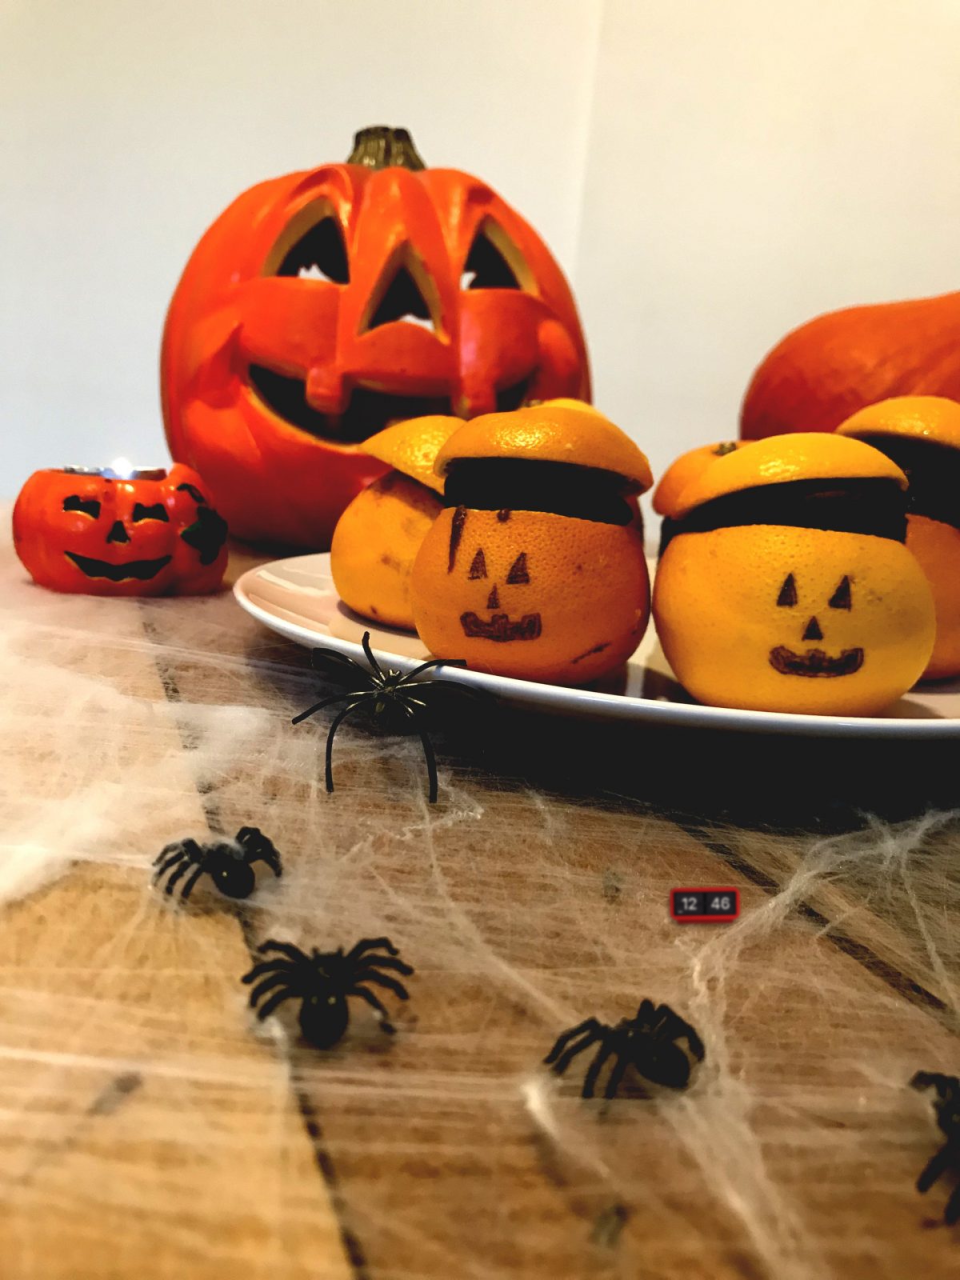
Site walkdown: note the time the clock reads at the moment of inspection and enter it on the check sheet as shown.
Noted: 12:46
